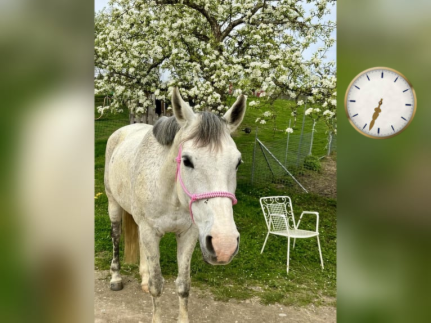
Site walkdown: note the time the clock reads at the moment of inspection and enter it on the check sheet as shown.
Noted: 6:33
